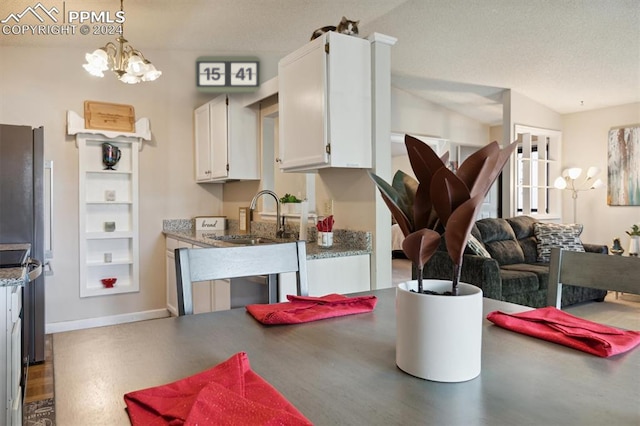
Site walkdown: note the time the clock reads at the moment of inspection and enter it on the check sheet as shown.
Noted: 15:41
